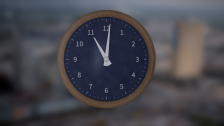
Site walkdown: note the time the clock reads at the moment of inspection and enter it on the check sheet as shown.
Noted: 11:01
